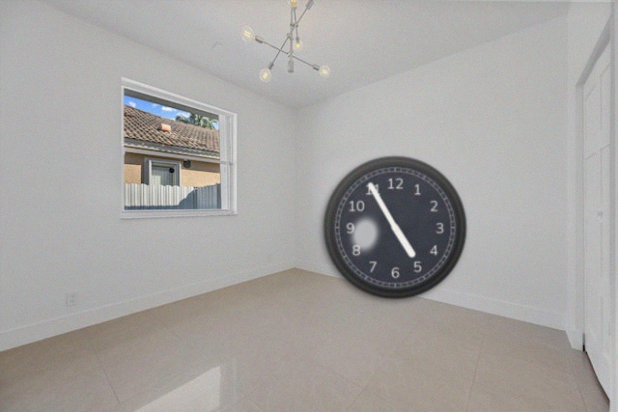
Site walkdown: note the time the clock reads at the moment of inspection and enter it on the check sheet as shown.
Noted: 4:55
